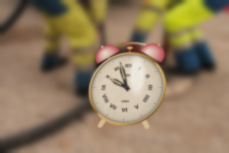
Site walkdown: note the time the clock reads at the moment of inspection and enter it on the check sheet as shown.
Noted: 9:57
